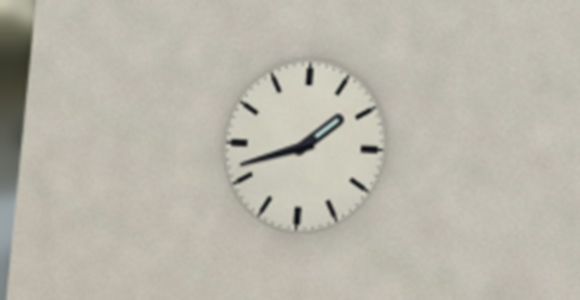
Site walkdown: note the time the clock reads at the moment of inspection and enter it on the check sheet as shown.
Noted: 1:42
